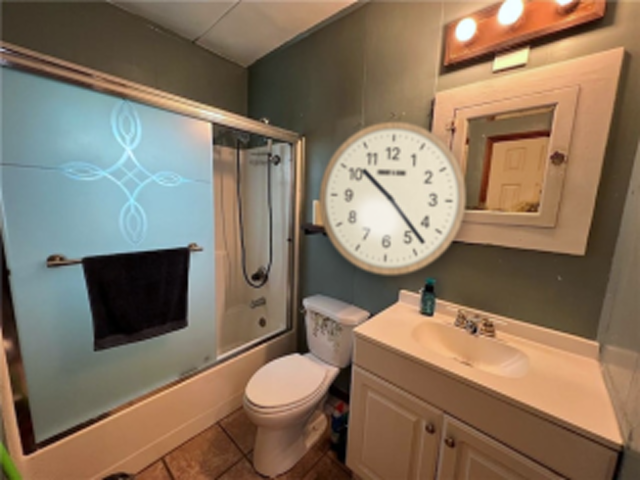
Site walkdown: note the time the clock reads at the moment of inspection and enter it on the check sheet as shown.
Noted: 10:23
